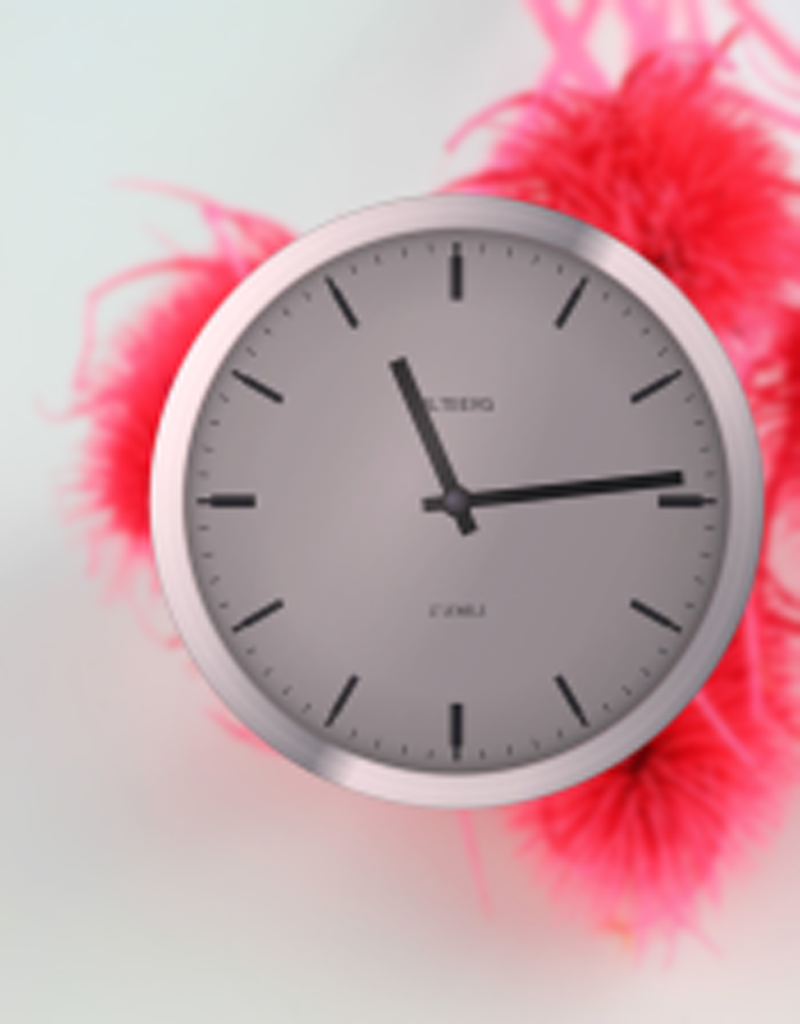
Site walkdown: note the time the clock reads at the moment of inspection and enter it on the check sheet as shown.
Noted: 11:14
